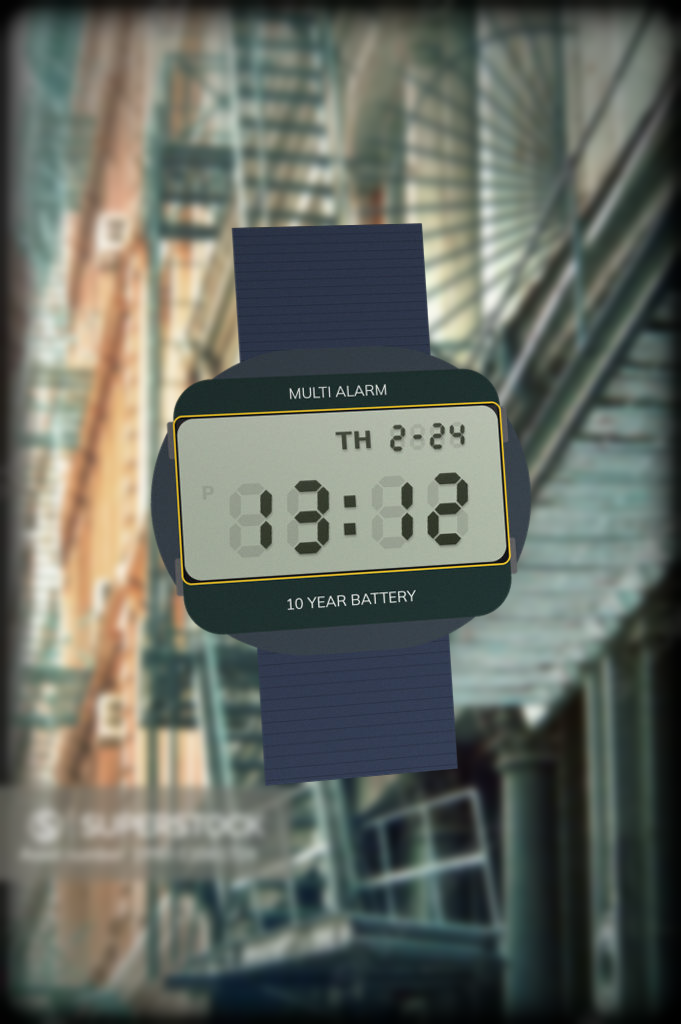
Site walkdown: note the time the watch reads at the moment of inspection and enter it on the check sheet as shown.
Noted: 13:12
